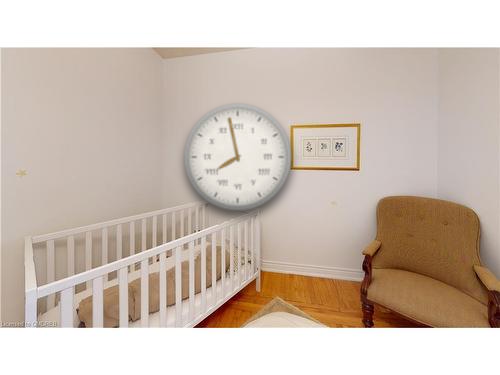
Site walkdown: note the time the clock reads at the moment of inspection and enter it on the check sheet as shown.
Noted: 7:58
